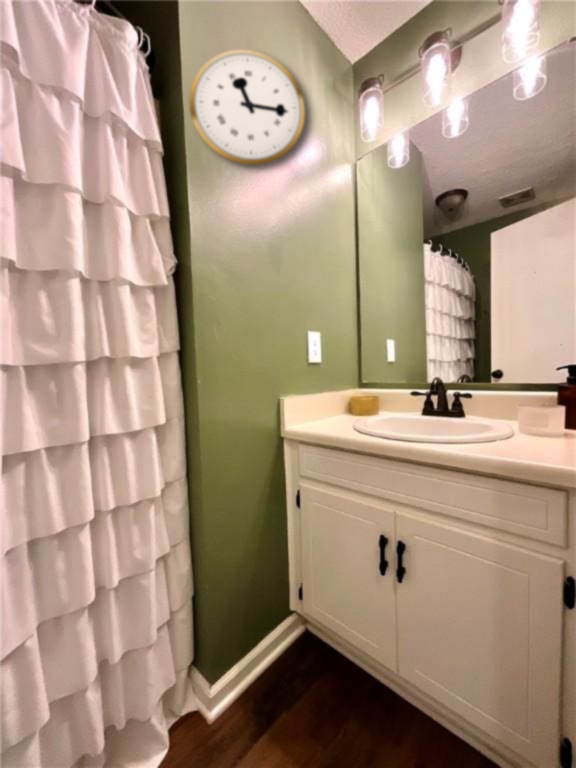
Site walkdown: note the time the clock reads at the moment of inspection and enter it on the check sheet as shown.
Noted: 11:16
